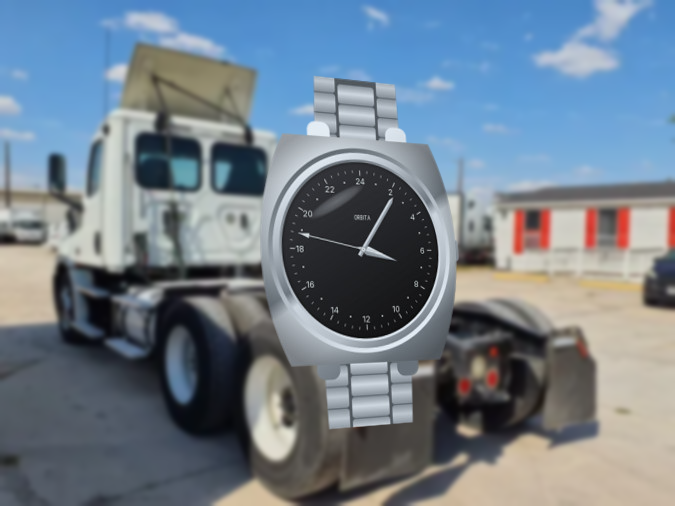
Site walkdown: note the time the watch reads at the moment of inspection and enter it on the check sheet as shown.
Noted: 7:05:47
